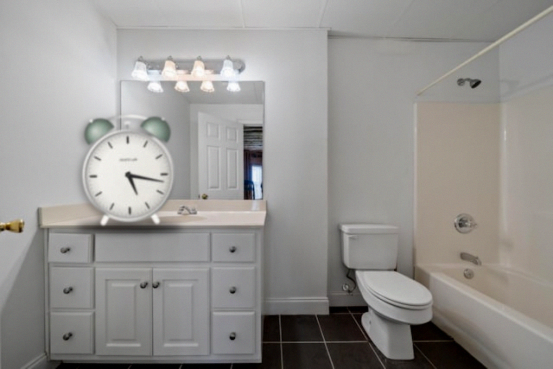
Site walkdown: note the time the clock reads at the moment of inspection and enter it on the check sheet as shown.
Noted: 5:17
